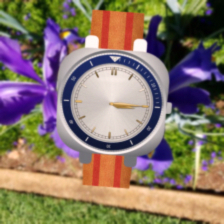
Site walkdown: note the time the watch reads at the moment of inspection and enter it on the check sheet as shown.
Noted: 3:15
